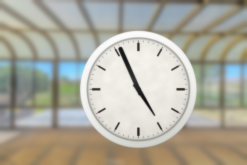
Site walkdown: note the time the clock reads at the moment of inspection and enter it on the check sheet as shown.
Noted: 4:56
